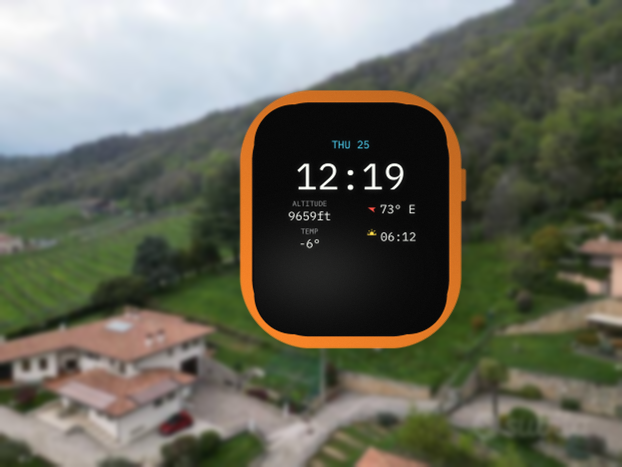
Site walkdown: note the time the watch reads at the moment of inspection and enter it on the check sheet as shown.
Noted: 12:19
